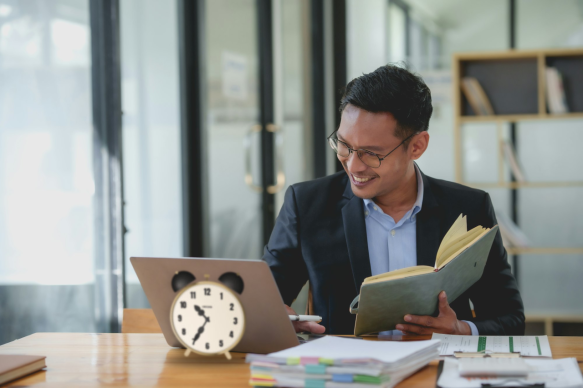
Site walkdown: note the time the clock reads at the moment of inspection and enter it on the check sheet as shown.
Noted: 10:35
